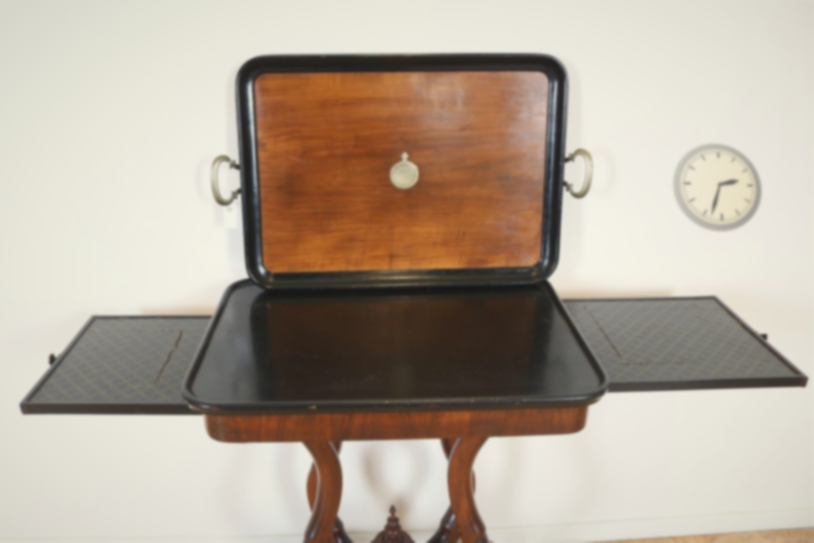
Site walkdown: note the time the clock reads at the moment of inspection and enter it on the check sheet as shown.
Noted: 2:33
